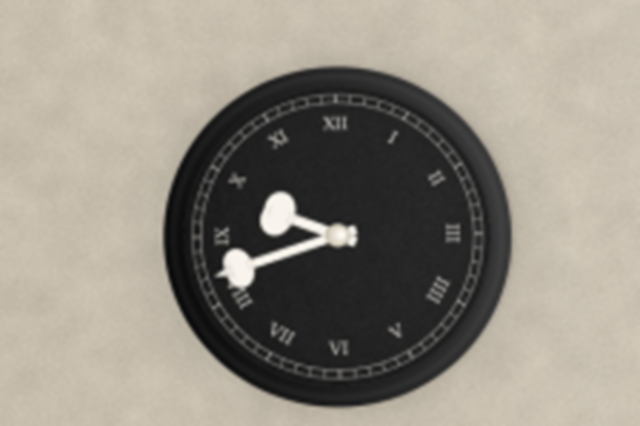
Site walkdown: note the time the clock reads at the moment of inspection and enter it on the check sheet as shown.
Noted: 9:42
